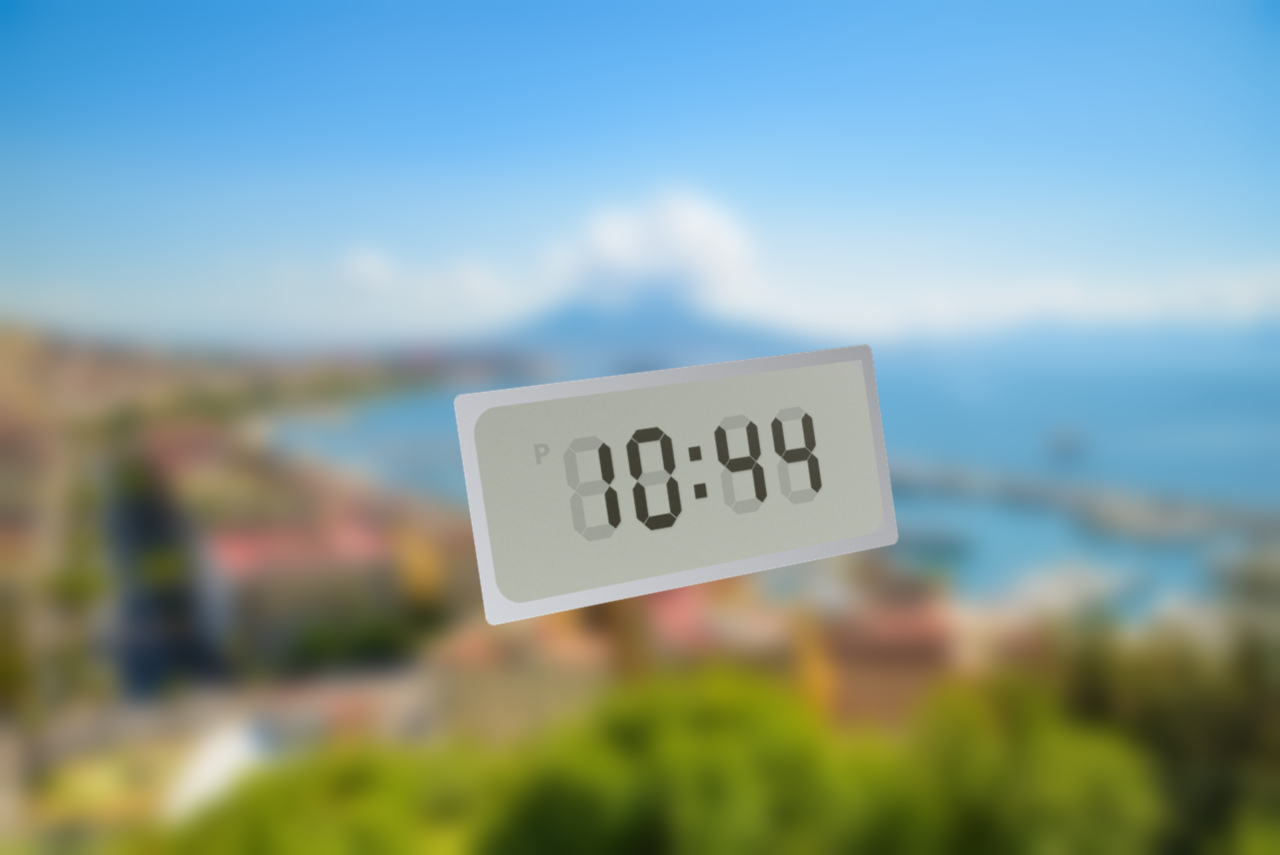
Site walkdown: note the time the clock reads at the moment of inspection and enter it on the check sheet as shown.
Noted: 10:44
